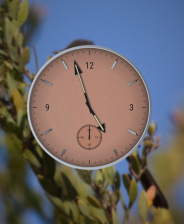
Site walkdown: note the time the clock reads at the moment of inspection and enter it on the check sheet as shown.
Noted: 4:57
